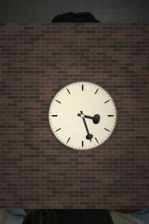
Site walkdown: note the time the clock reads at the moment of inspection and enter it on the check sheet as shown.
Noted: 3:27
